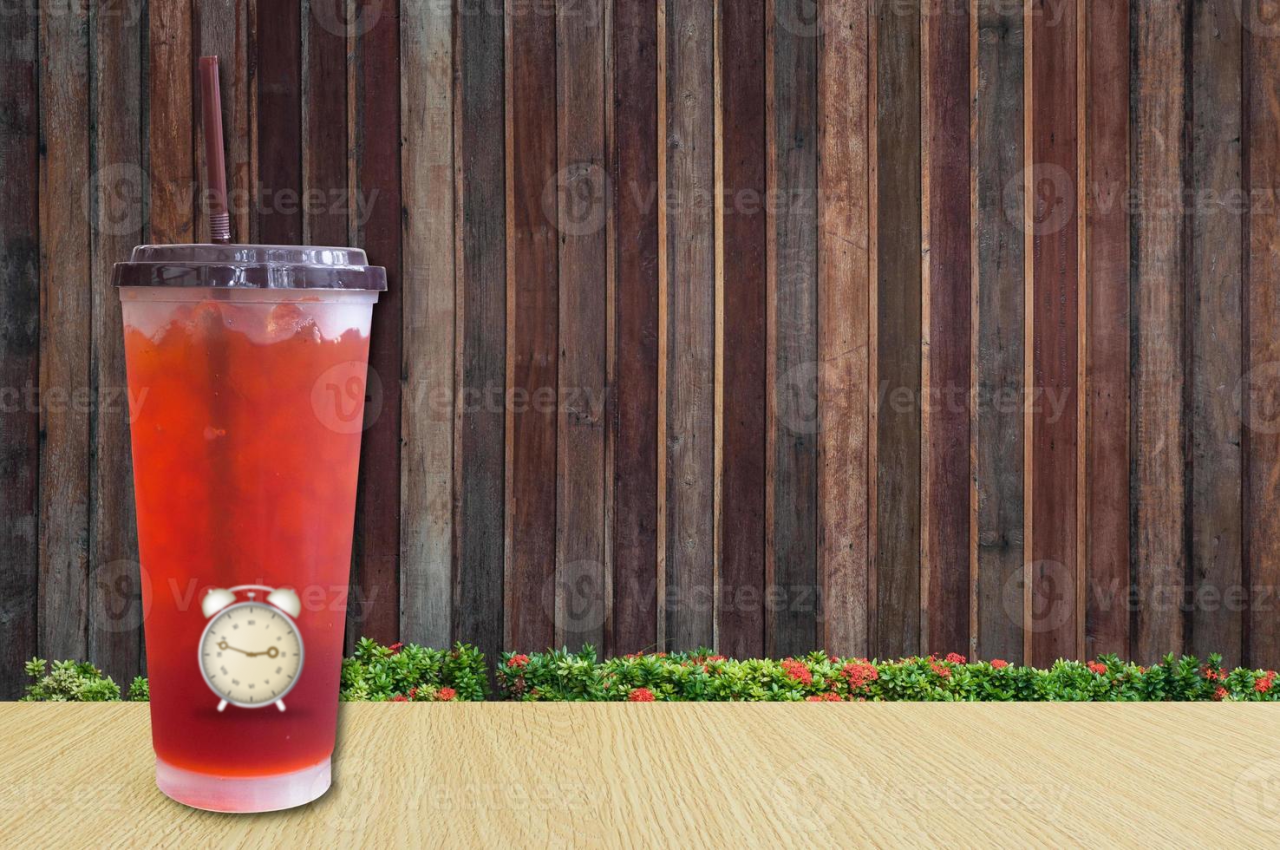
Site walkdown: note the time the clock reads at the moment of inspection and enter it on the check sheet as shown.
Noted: 2:48
